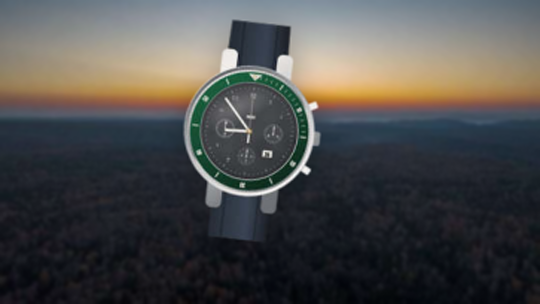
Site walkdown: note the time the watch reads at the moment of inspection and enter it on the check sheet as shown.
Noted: 8:53
